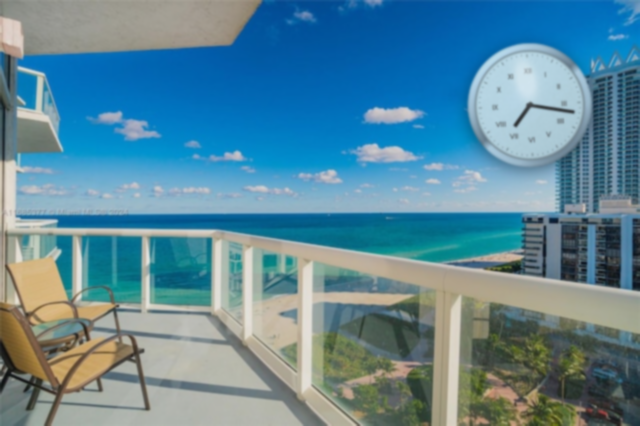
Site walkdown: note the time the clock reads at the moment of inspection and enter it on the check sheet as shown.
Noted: 7:17
